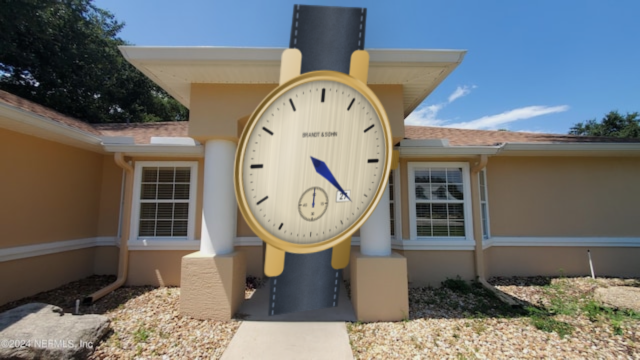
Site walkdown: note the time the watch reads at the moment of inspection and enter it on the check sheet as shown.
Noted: 4:22
